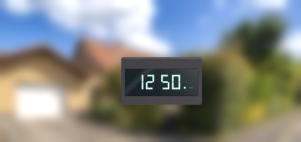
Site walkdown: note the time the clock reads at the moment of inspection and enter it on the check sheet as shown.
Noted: 12:50
